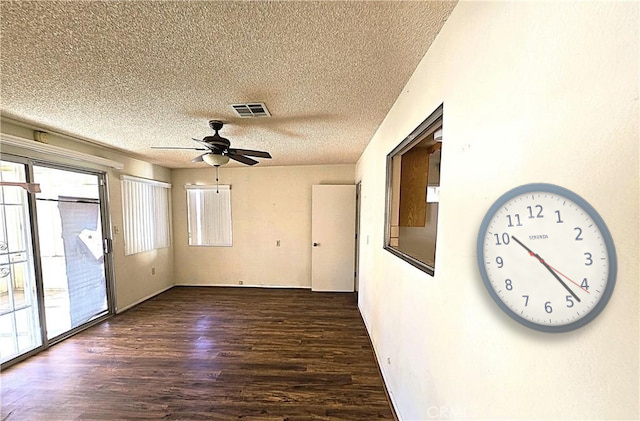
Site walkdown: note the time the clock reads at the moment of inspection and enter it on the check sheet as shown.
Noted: 10:23:21
